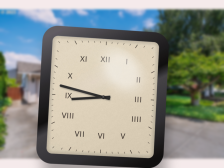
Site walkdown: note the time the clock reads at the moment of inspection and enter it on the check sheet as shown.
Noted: 8:47
